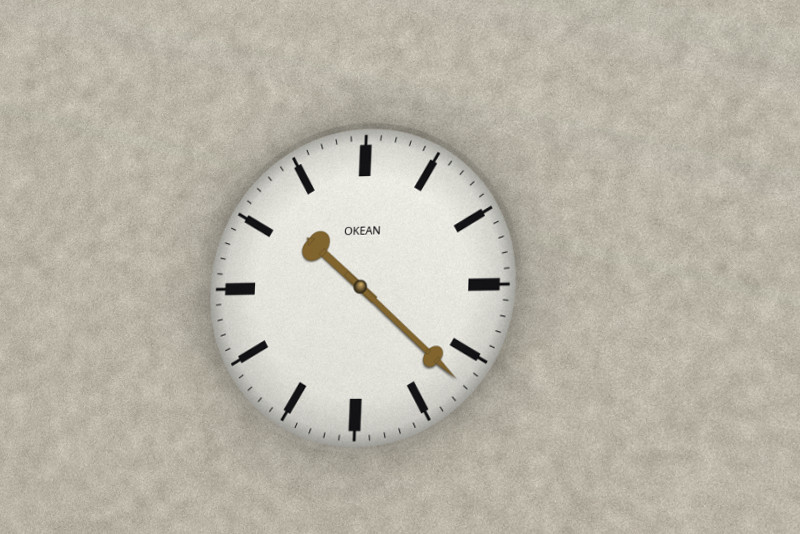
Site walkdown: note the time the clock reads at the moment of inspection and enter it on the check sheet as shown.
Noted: 10:22
